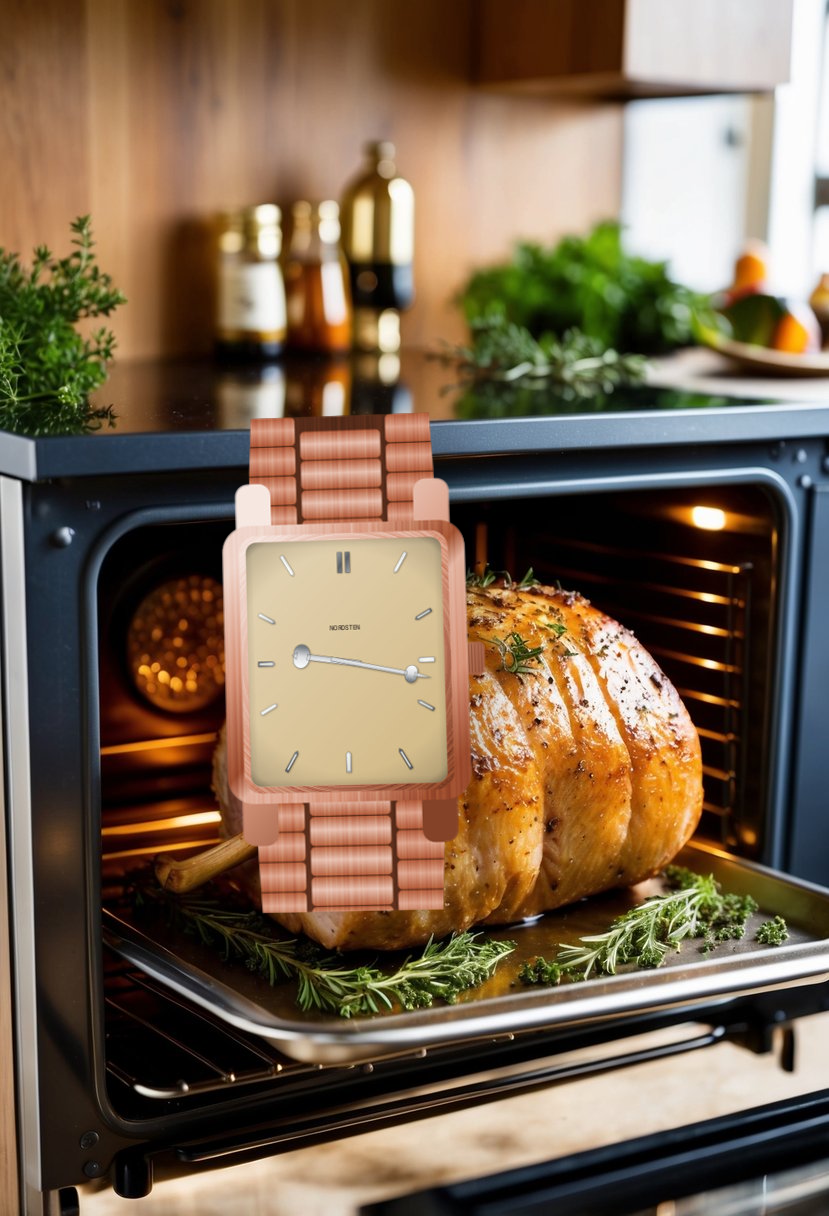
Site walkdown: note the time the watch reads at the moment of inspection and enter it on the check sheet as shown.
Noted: 9:17
